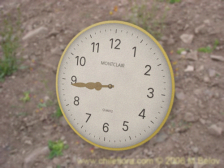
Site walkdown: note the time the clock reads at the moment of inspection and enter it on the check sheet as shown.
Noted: 8:44
